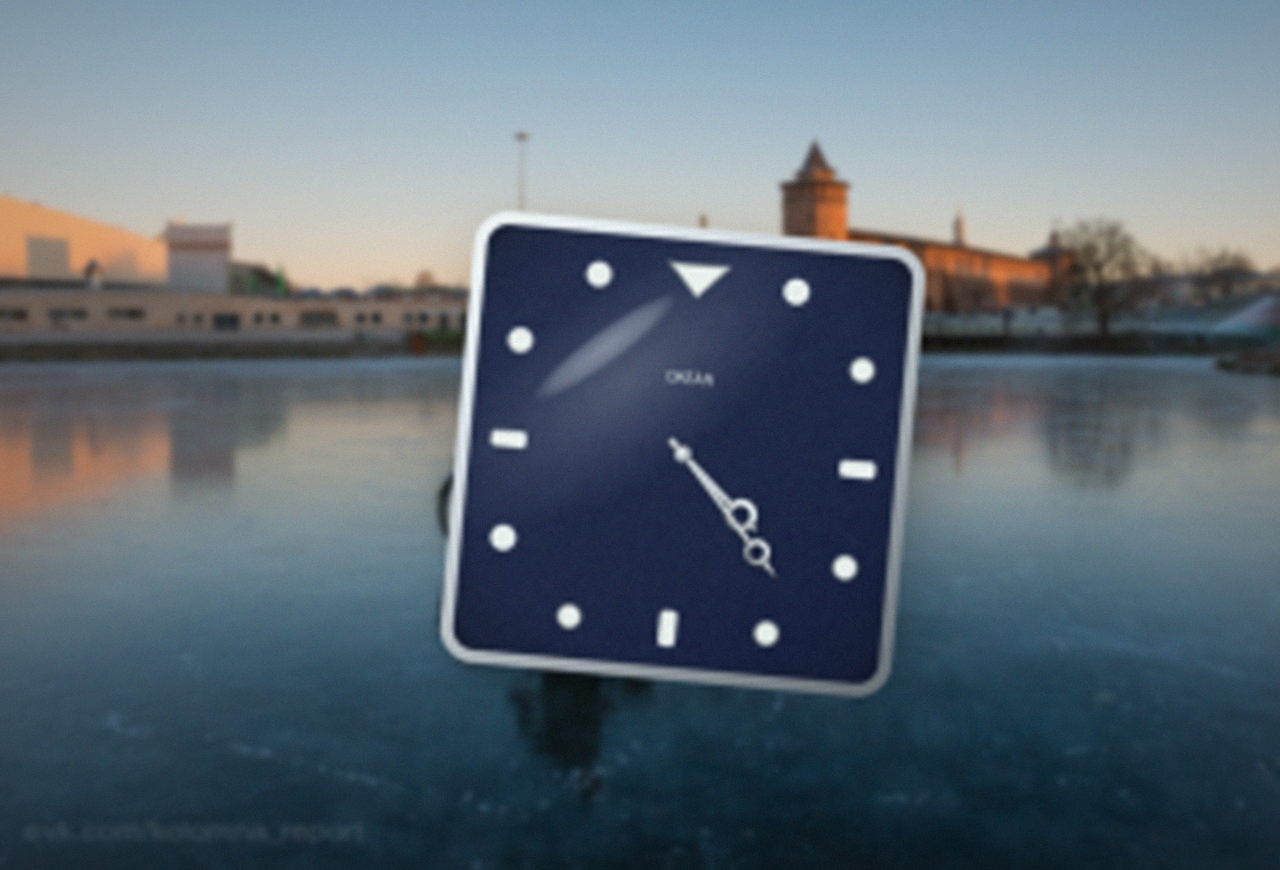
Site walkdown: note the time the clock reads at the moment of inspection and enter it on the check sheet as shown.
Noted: 4:23
